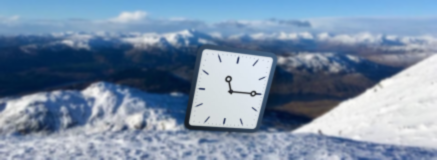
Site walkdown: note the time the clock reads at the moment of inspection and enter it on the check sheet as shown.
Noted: 11:15
